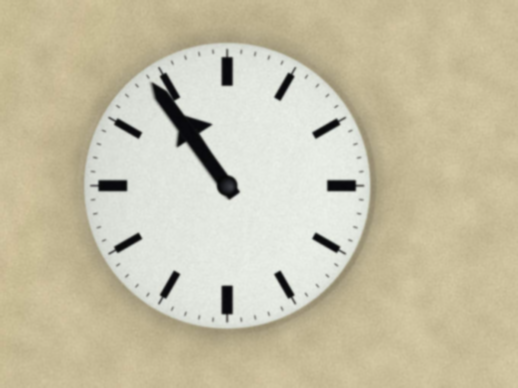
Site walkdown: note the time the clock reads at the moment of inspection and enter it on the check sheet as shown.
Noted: 10:54
